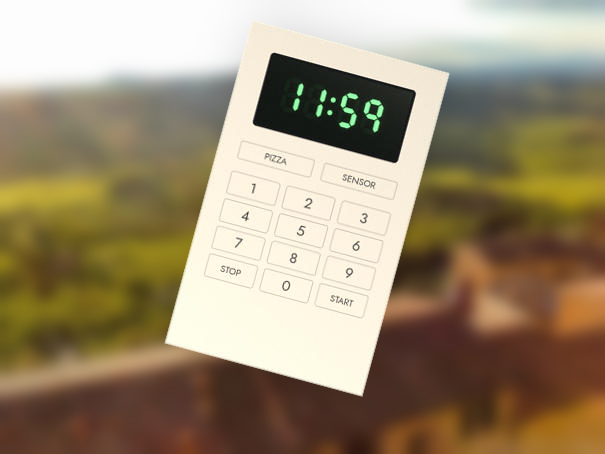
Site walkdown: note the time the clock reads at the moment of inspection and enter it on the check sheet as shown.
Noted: 11:59
